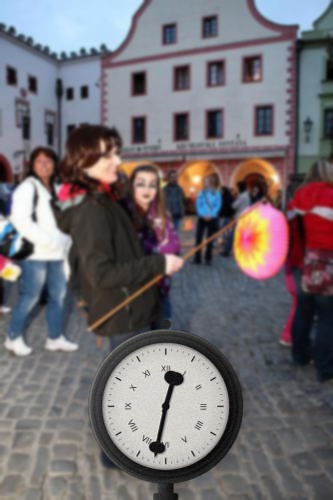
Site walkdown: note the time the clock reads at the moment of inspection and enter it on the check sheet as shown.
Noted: 12:32
